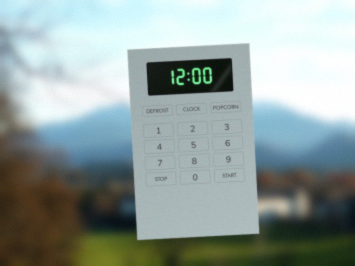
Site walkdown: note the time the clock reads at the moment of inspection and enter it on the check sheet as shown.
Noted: 12:00
